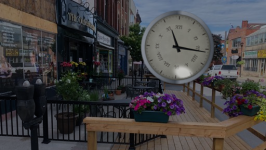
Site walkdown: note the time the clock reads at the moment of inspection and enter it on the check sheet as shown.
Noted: 11:16
